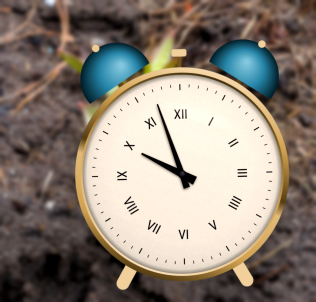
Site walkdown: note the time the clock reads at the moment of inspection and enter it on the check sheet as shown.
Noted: 9:57
